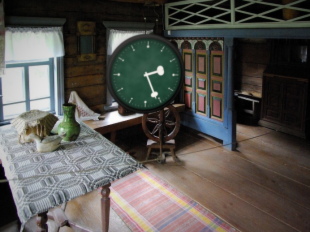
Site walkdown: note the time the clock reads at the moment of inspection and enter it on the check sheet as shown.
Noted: 2:26
